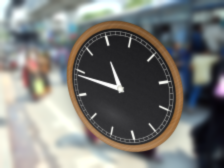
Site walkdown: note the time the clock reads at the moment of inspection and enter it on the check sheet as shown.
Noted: 11:49
